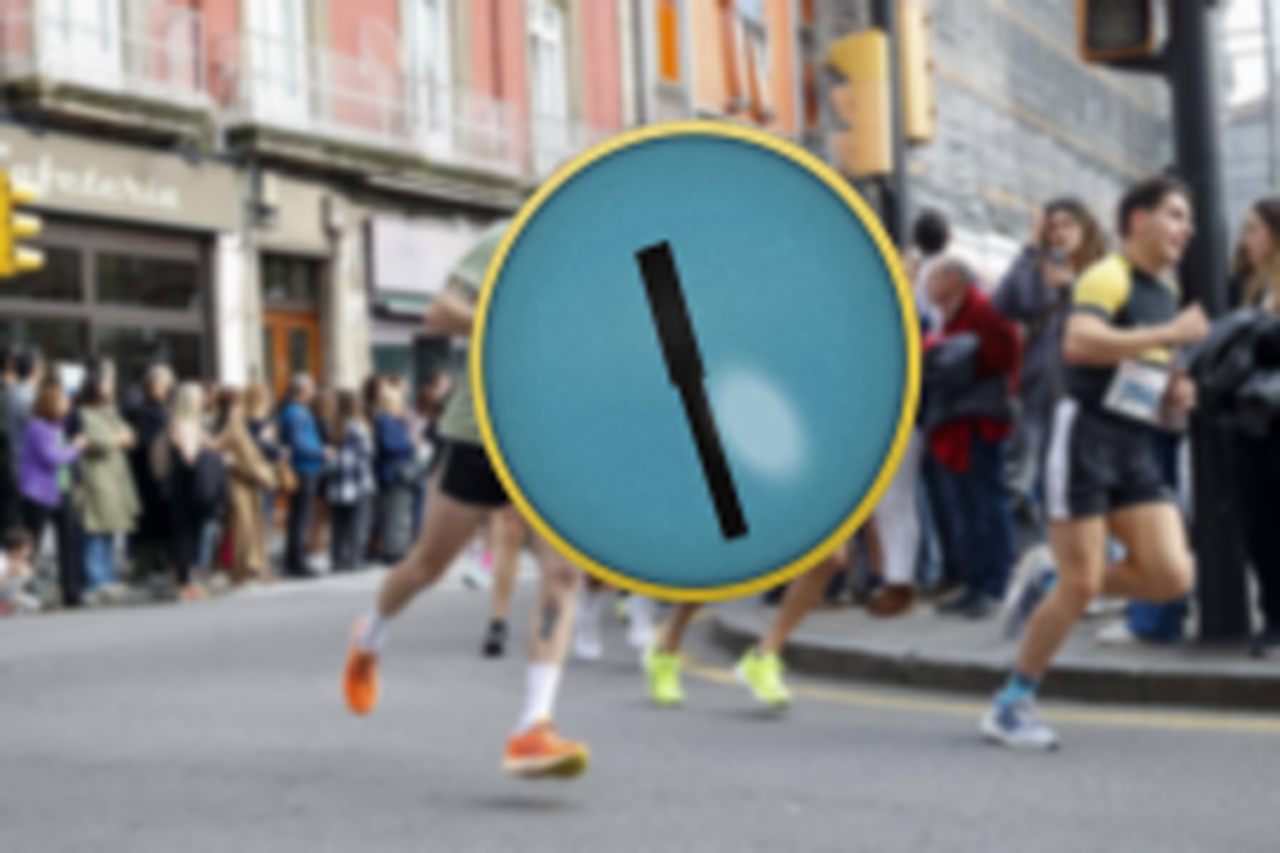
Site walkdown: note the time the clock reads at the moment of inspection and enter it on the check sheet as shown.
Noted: 11:27
